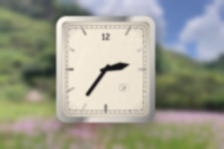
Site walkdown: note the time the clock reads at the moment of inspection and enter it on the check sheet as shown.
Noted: 2:36
